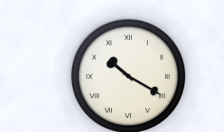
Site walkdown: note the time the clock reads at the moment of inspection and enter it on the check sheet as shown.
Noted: 10:20
